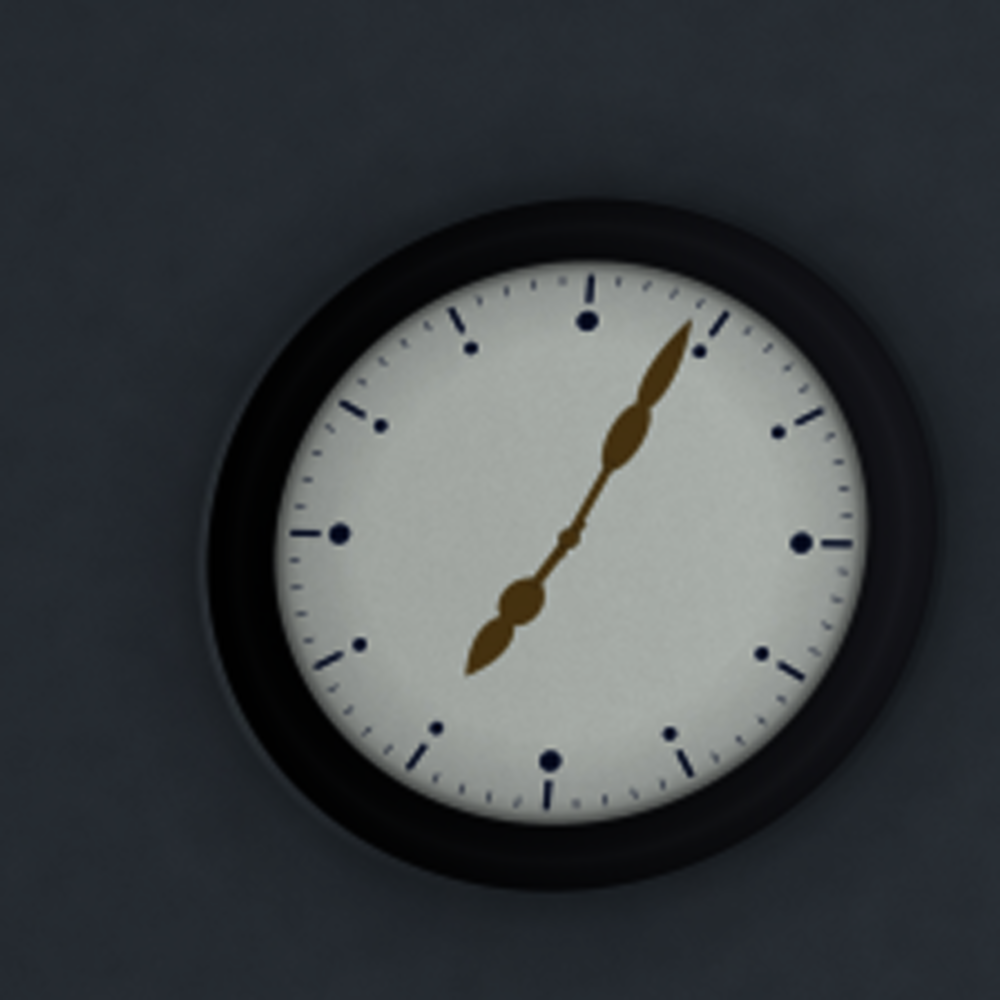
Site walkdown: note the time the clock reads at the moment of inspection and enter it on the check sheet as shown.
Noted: 7:04
